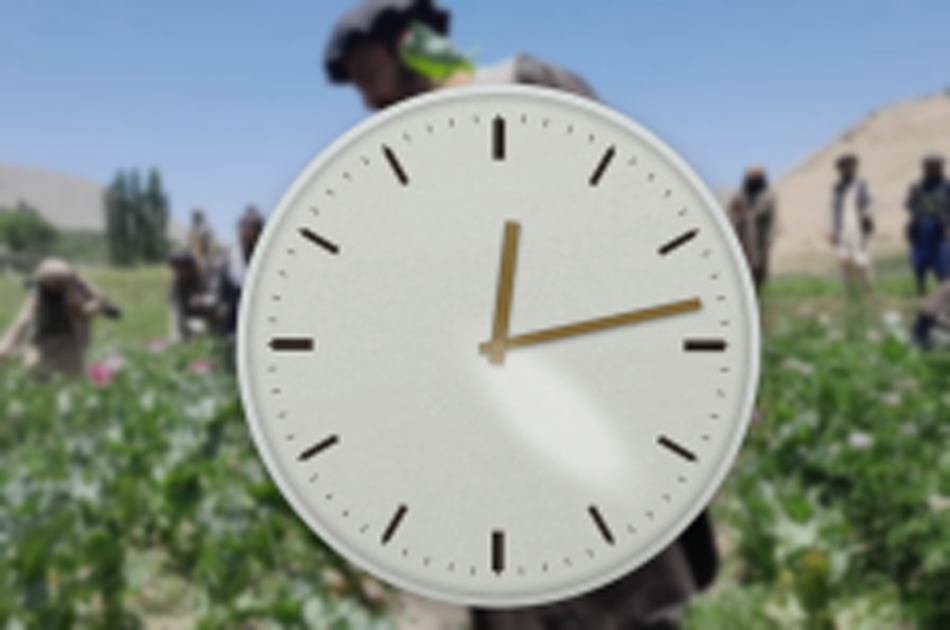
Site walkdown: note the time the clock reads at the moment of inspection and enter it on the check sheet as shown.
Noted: 12:13
